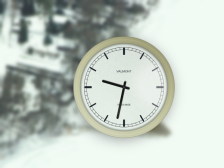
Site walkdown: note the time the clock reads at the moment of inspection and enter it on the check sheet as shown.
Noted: 9:32
